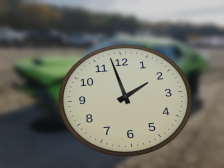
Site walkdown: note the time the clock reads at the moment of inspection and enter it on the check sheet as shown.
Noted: 1:58
